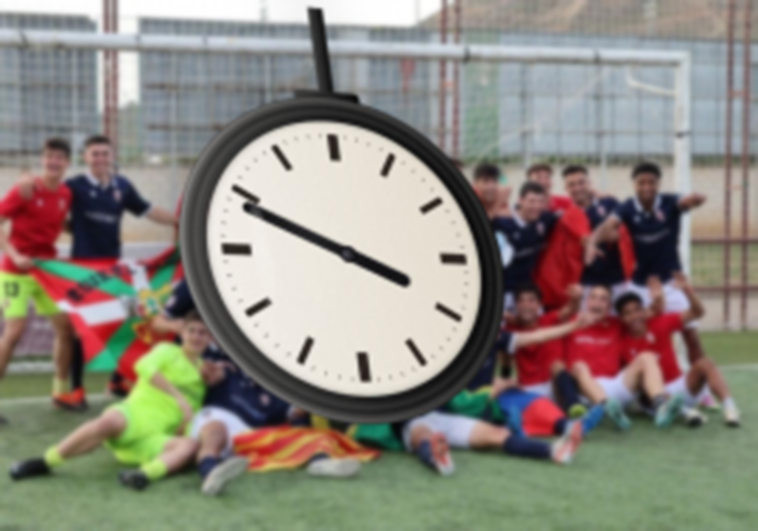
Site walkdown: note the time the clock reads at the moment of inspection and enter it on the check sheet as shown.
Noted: 3:49
